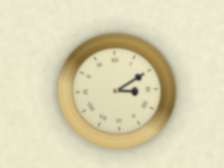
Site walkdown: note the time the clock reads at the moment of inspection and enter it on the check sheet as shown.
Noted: 3:10
